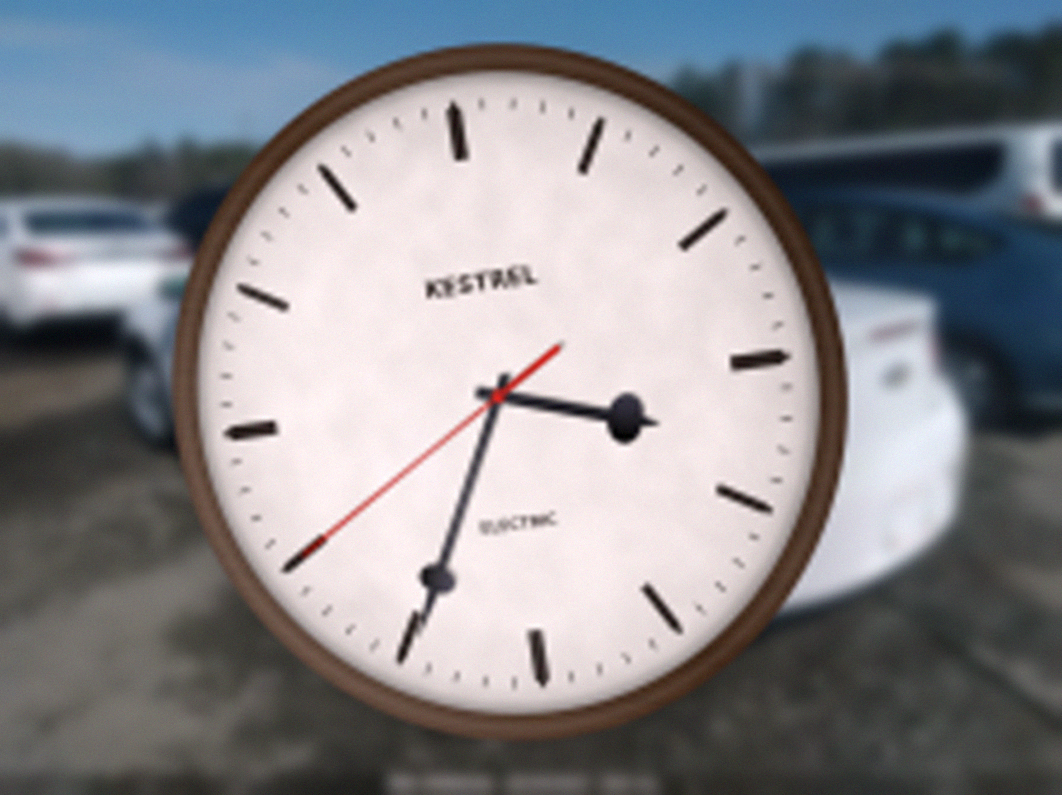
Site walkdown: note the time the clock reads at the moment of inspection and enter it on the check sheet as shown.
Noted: 3:34:40
